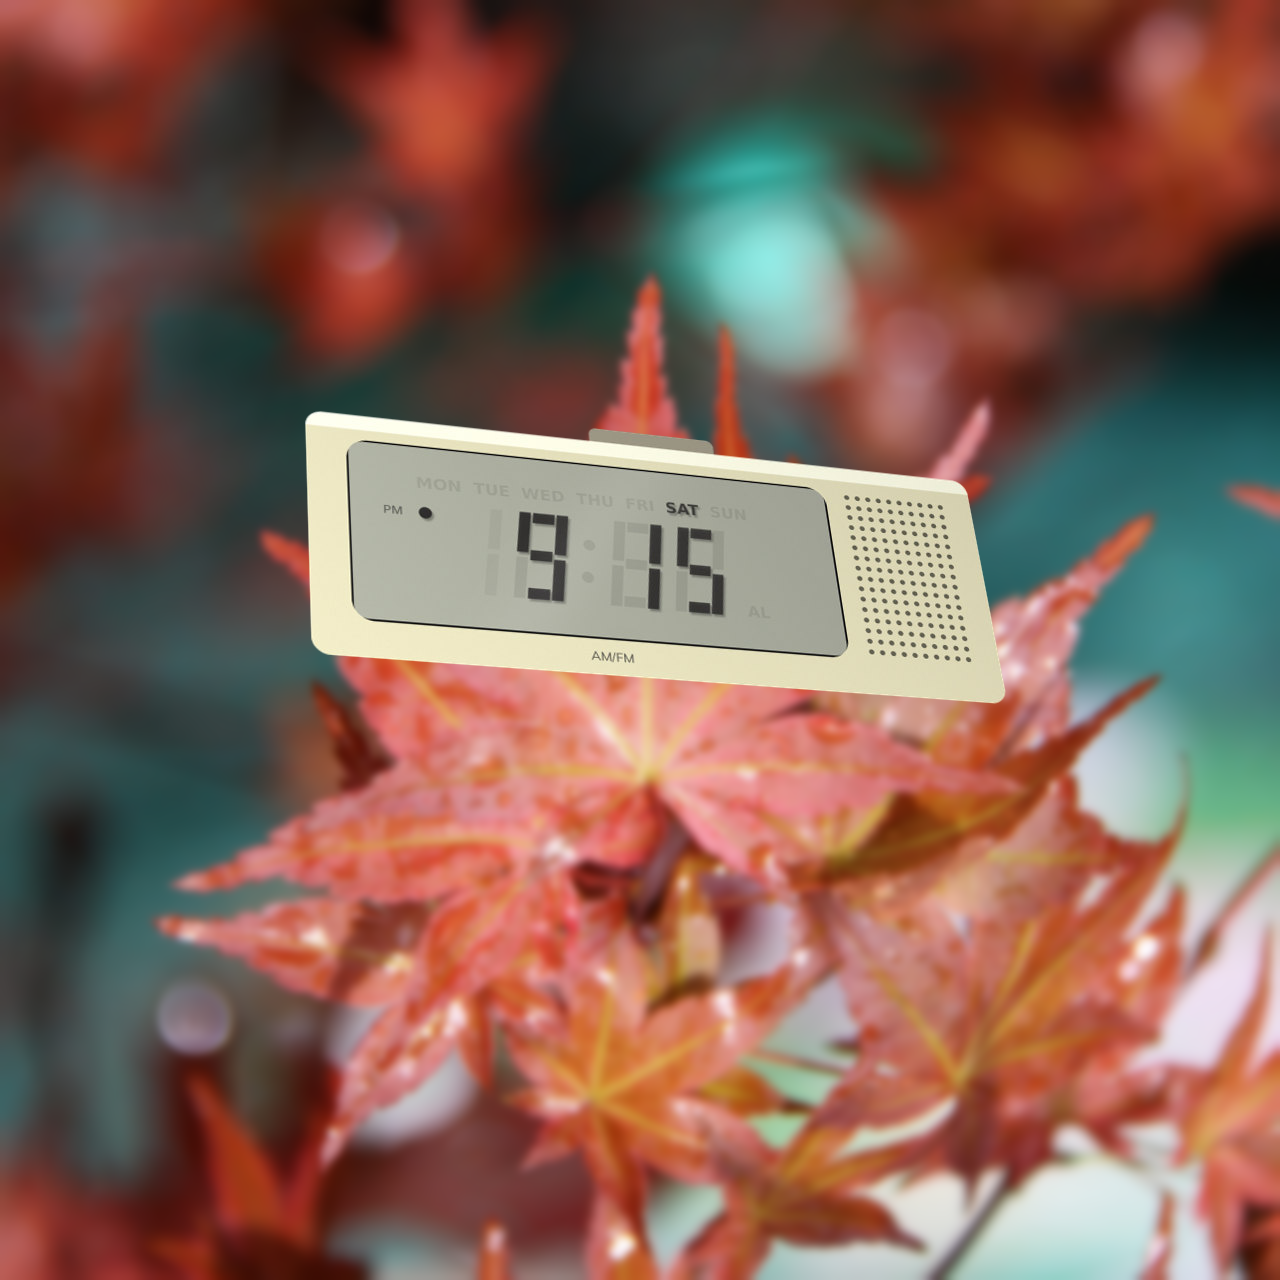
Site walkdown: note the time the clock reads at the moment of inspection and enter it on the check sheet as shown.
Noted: 9:15
